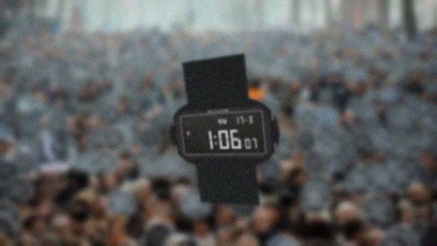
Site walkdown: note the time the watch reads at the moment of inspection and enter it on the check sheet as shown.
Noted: 1:06
